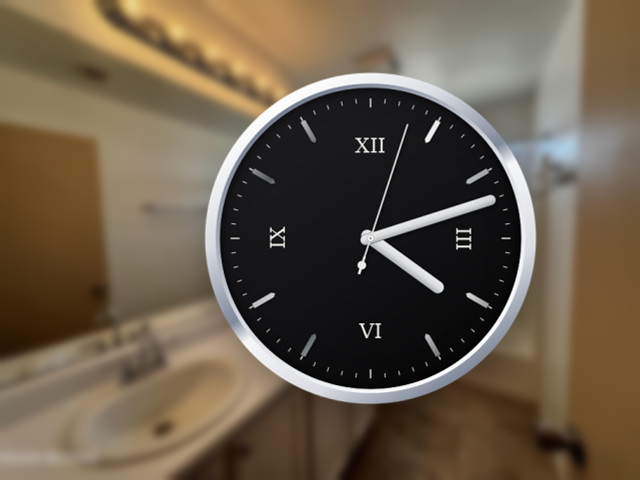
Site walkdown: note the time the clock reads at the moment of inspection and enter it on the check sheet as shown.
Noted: 4:12:03
